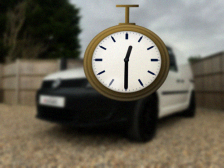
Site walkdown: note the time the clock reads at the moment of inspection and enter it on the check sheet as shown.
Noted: 12:30
